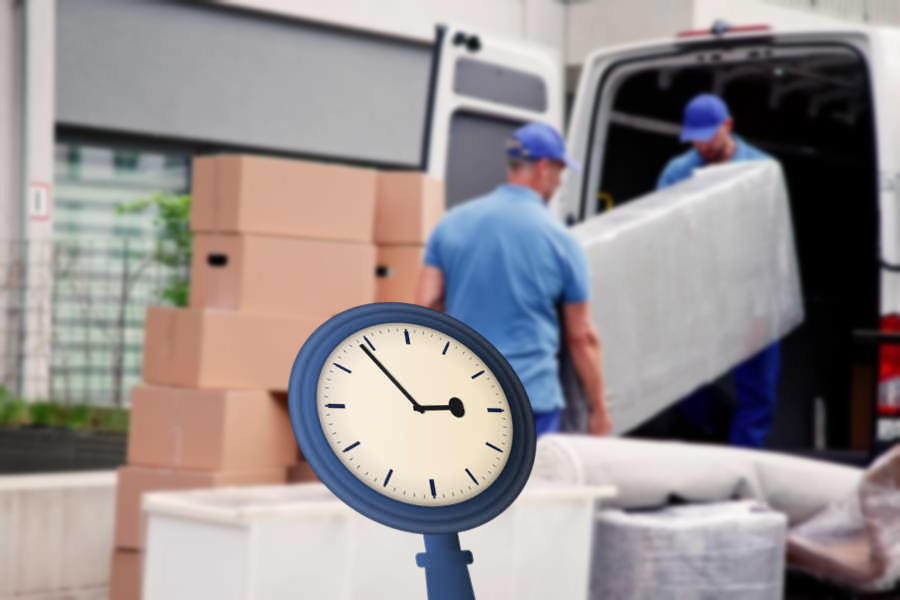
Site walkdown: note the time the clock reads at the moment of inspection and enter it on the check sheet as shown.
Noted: 2:54
